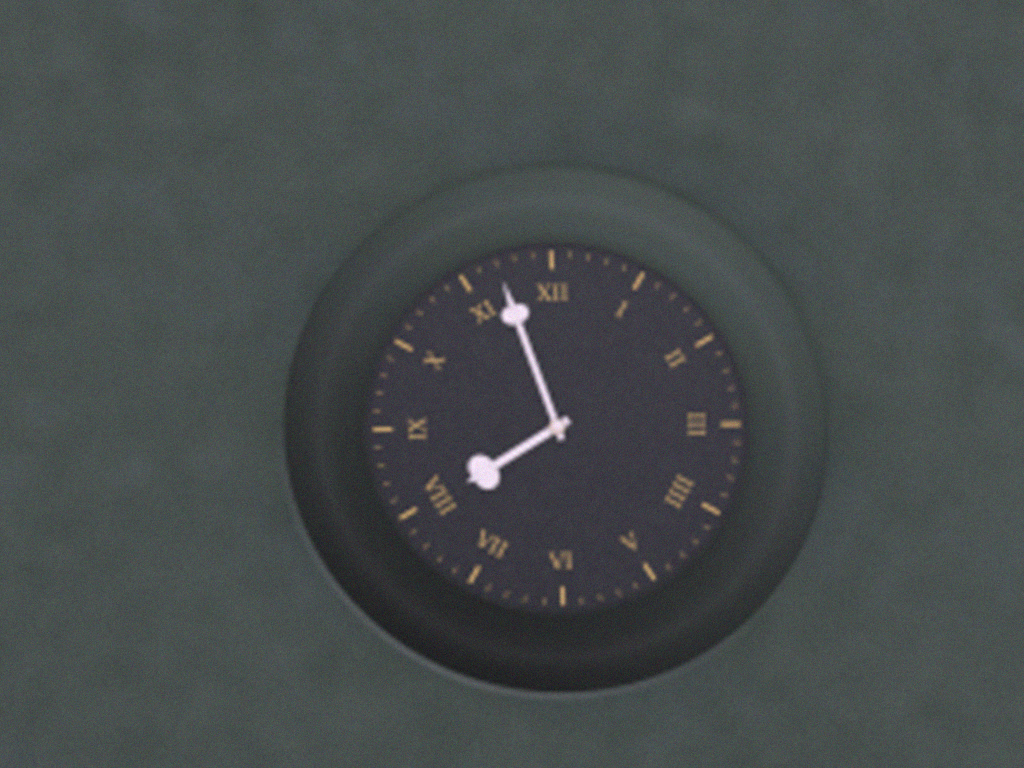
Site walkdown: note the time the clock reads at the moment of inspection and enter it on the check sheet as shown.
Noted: 7:57
